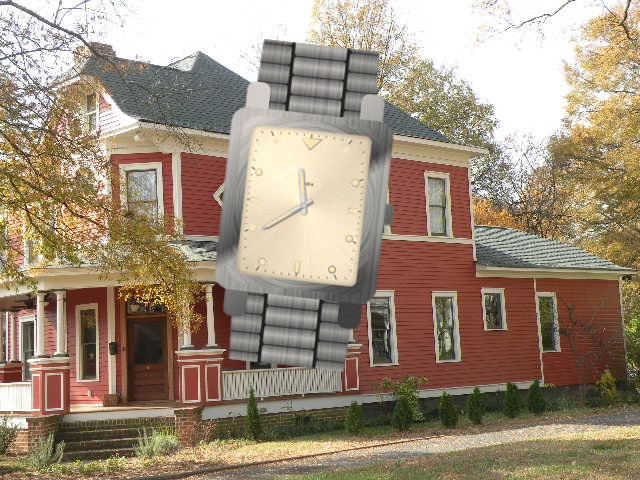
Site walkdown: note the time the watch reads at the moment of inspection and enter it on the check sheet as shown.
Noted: 11:39
